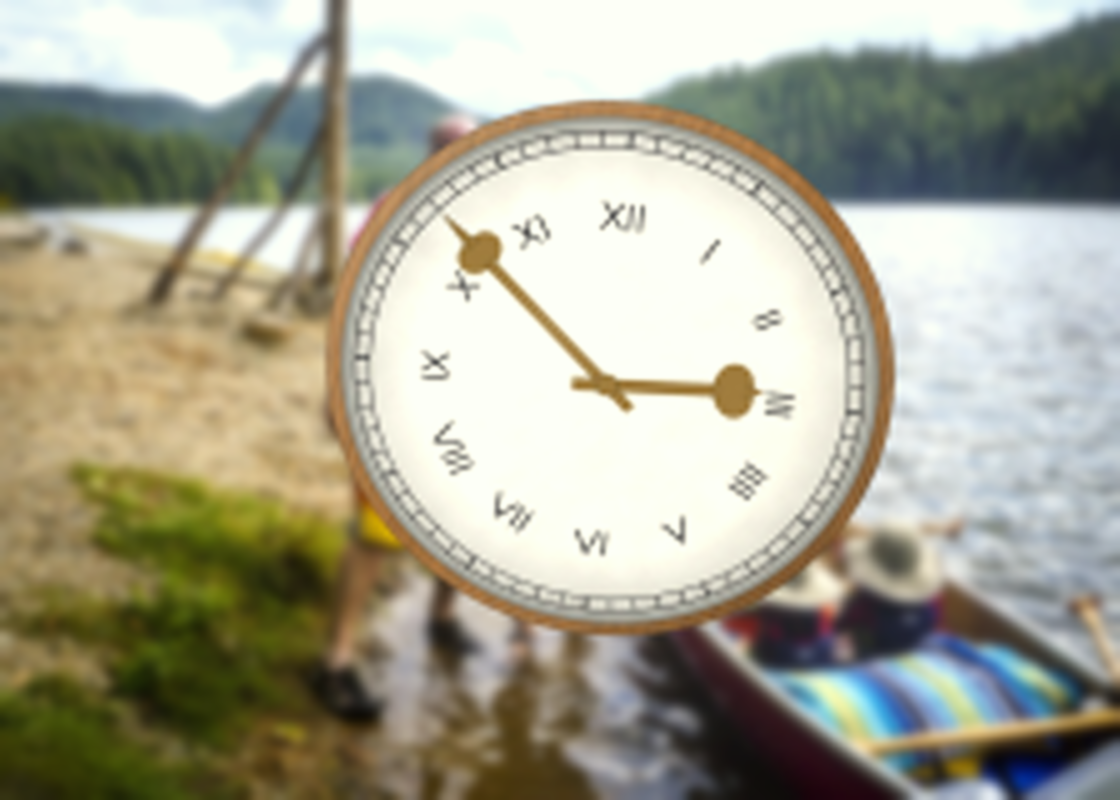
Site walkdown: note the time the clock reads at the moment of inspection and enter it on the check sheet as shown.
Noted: 2:52
